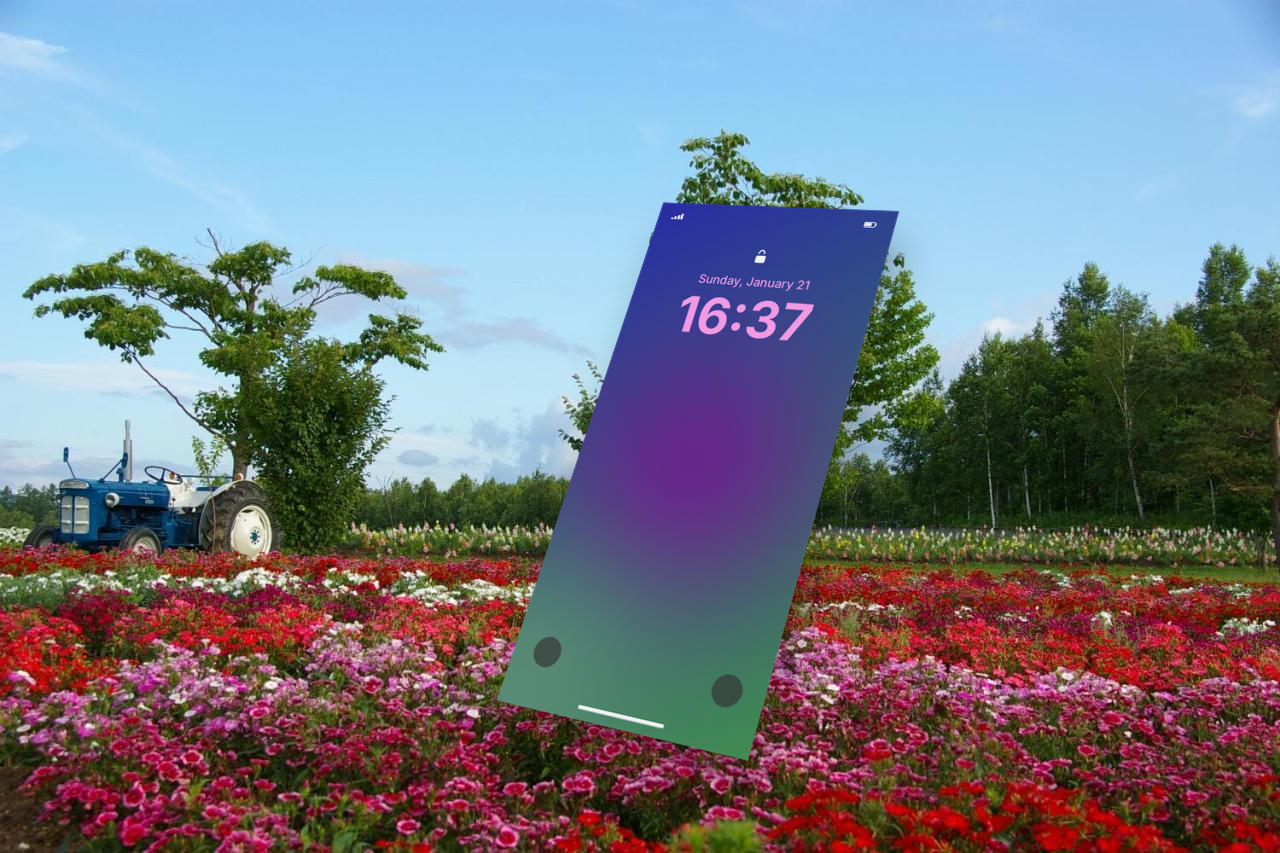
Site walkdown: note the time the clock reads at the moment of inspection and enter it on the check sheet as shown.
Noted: 16:37
